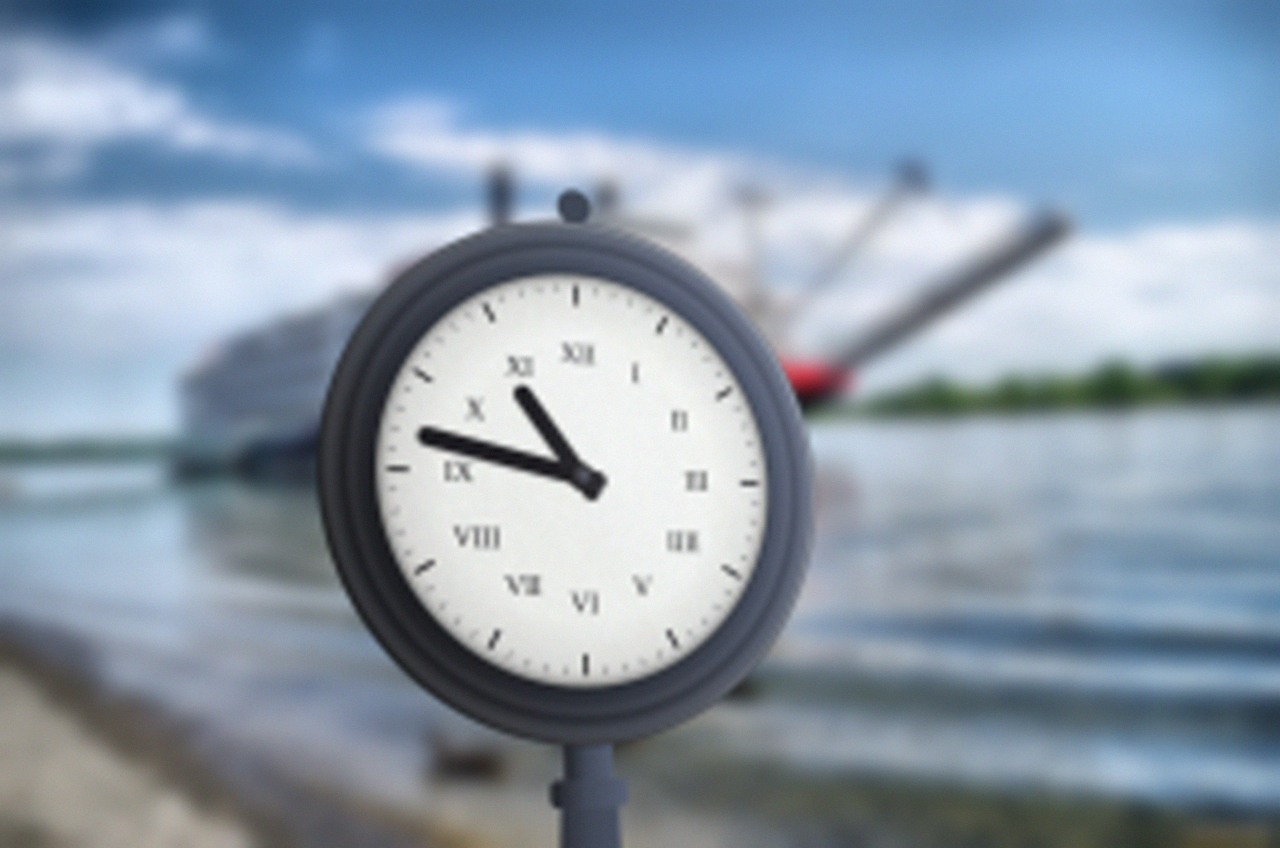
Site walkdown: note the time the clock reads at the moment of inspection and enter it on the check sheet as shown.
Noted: 10:47
